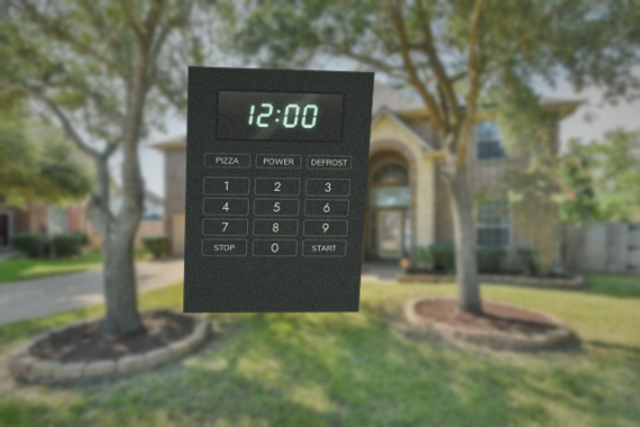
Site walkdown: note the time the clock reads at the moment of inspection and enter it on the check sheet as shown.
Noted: 12:00
